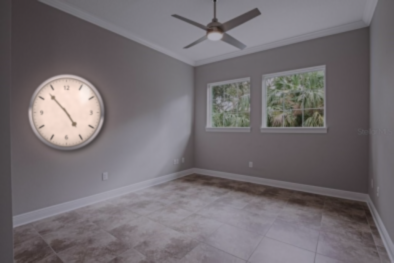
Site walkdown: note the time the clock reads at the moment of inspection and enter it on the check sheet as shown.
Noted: 4:53
